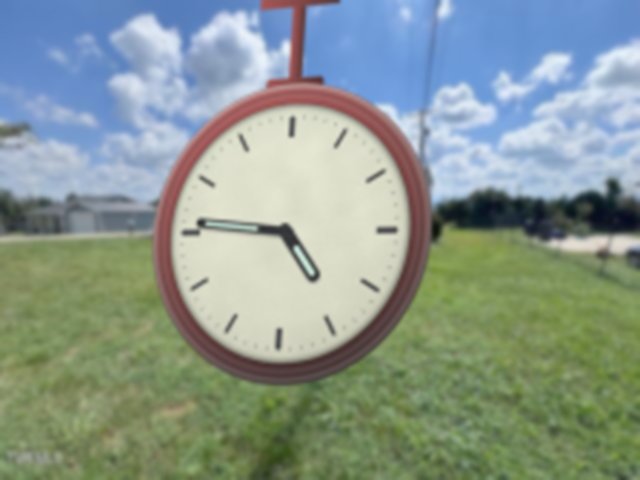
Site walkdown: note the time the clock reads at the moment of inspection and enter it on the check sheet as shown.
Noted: 4:46
